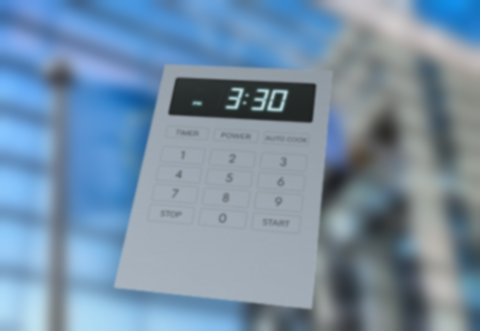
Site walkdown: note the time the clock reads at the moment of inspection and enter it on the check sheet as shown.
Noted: 3:30
